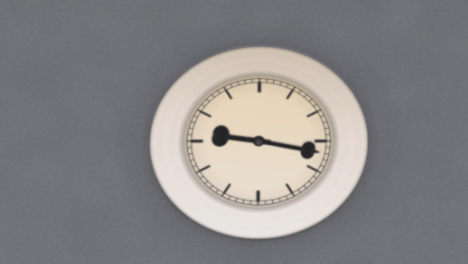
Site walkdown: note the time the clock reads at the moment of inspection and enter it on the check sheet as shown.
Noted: 9:17
